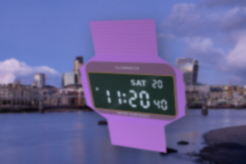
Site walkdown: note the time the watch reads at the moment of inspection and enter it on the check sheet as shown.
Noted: 11:20:40
